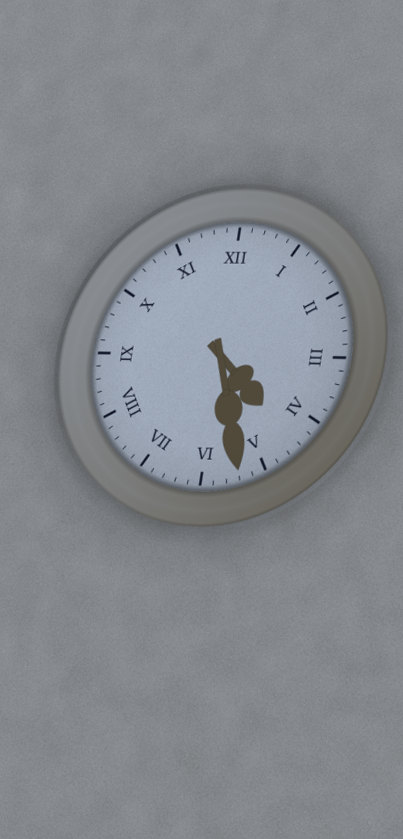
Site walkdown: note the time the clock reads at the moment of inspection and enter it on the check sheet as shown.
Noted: 4:27
